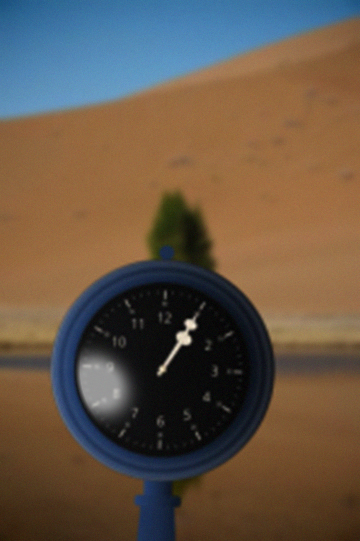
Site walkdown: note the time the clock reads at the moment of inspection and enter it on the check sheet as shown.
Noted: 1:05
